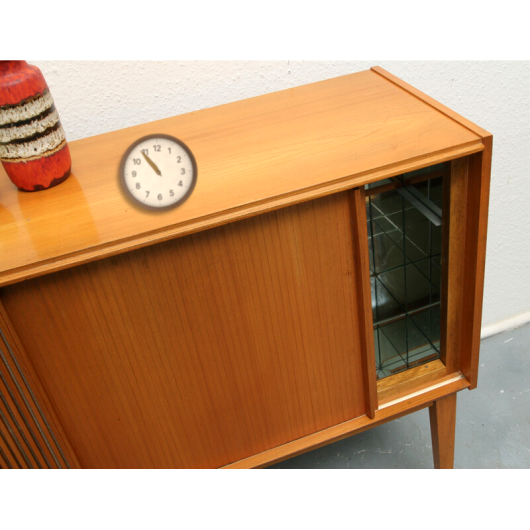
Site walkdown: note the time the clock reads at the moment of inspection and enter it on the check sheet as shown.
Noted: 10:54
